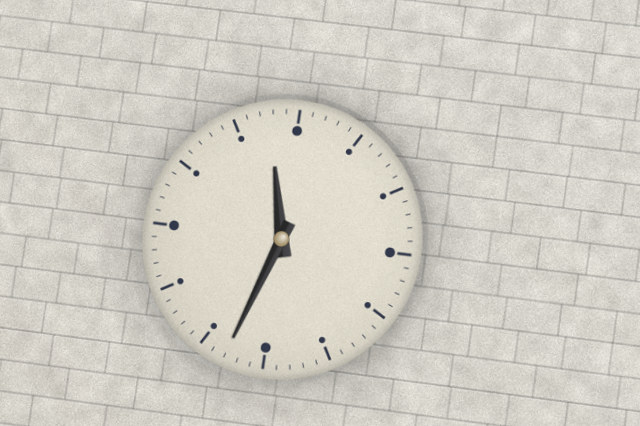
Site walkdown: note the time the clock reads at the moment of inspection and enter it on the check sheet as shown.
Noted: 11:33
